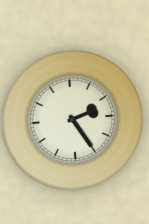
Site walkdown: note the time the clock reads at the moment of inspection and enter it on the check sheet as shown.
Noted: 2:25
